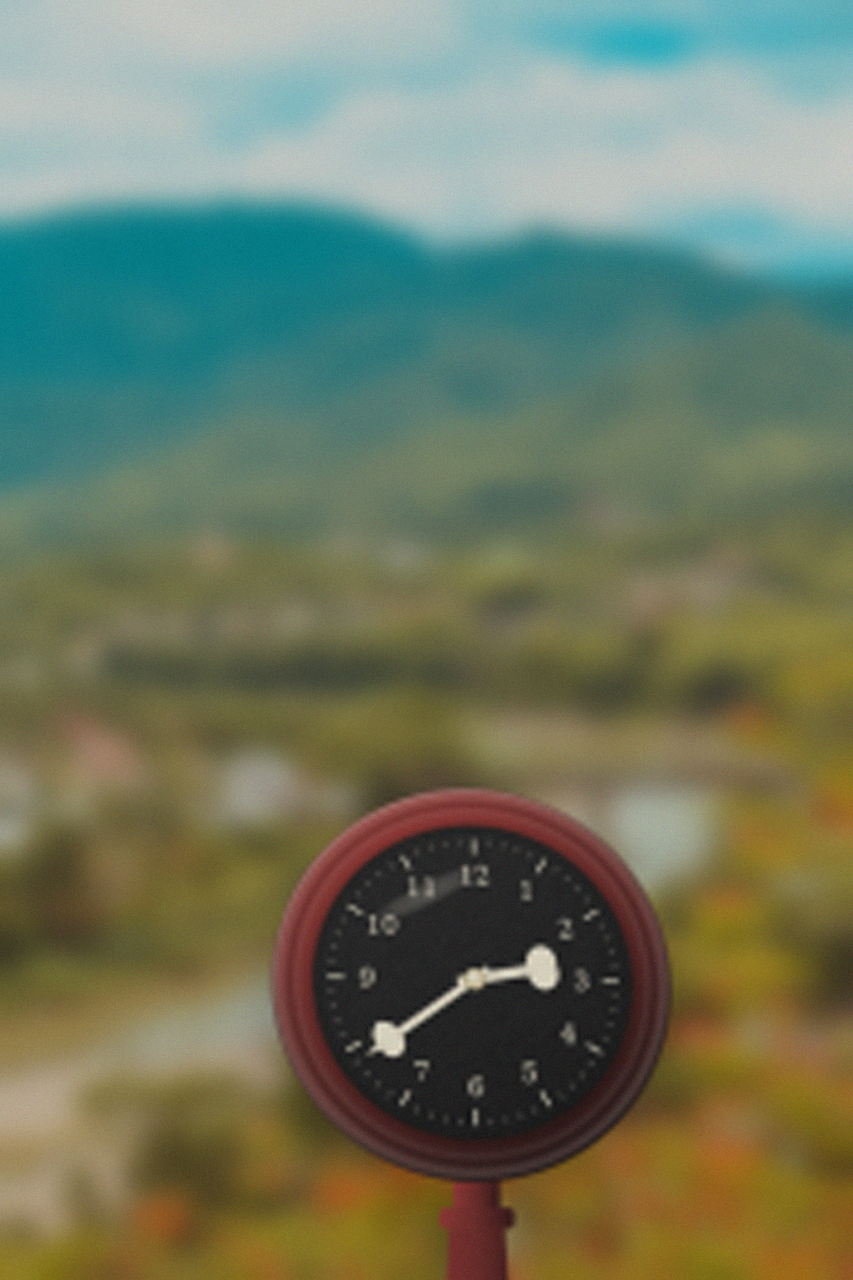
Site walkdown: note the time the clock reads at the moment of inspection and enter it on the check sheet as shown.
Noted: 2:39
